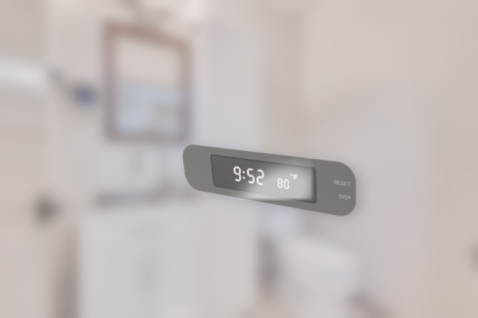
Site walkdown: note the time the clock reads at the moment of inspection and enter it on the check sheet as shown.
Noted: 9:52
